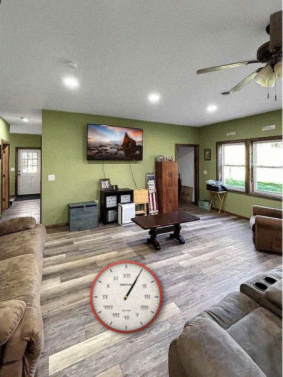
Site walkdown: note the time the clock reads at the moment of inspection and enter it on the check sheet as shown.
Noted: 1:05
